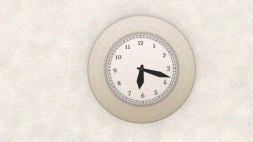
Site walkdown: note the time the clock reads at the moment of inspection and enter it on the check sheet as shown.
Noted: 6:18
